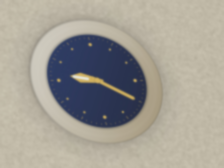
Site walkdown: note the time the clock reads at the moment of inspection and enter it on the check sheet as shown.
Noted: 9:20
